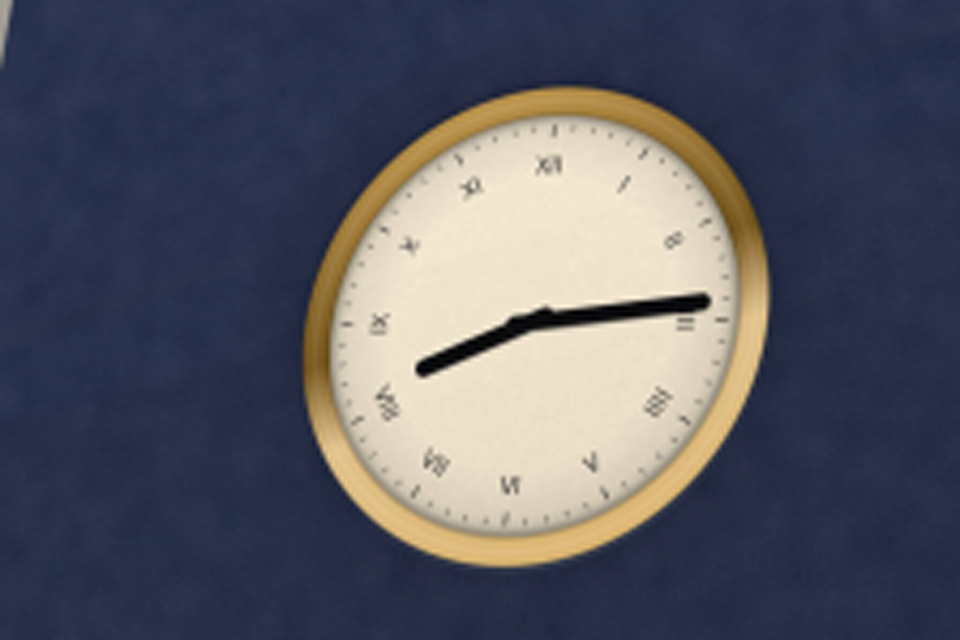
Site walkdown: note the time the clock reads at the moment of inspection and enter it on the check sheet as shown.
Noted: 8:14
